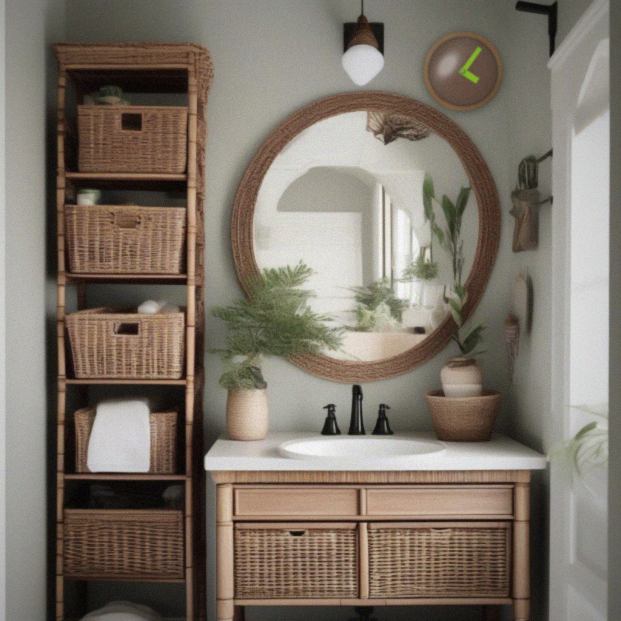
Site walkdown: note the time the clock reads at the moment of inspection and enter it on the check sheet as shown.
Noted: 4:06
